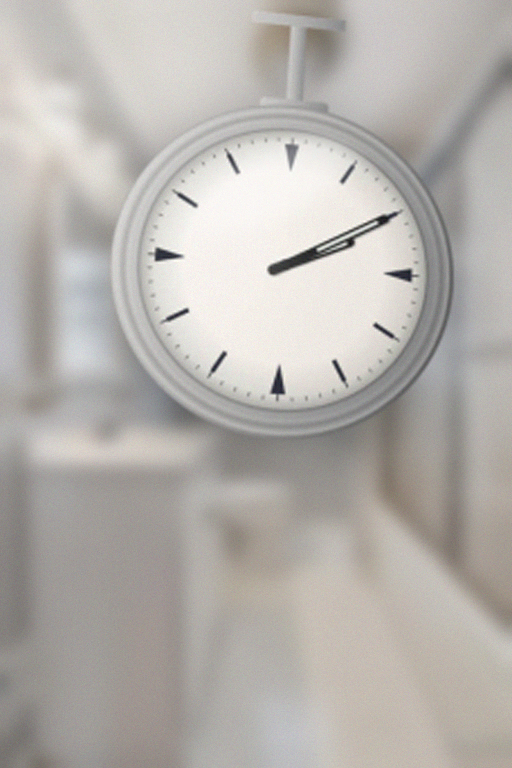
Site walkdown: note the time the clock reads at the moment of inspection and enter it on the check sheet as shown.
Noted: 2:10
